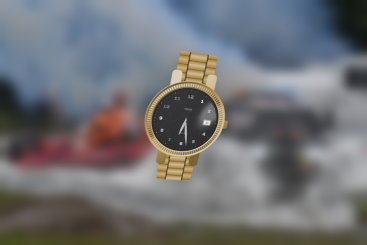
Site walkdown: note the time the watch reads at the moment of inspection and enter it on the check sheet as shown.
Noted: 6:28
